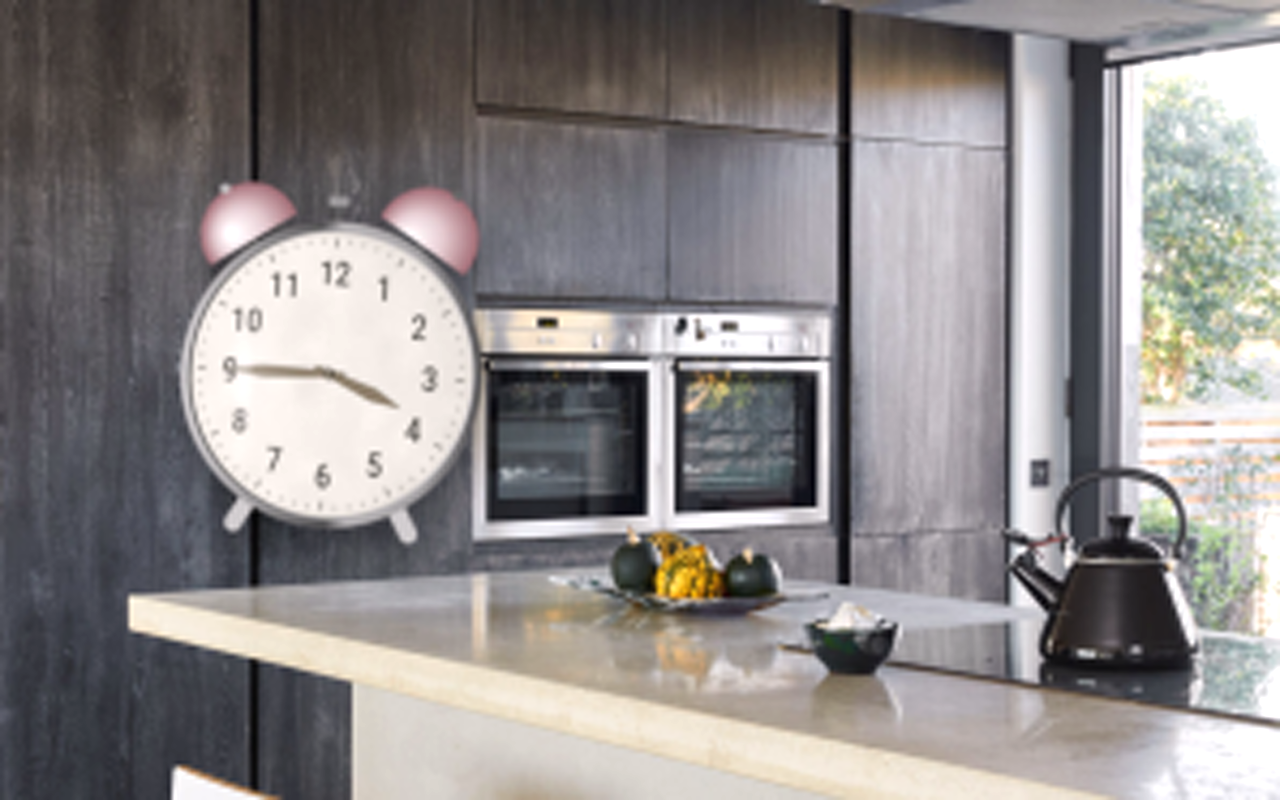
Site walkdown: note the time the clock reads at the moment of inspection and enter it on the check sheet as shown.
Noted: 3:45
